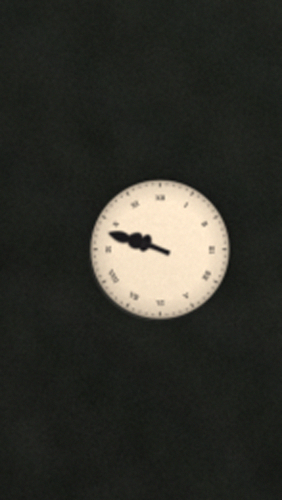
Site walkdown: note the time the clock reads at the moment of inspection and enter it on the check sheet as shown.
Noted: 9:48
